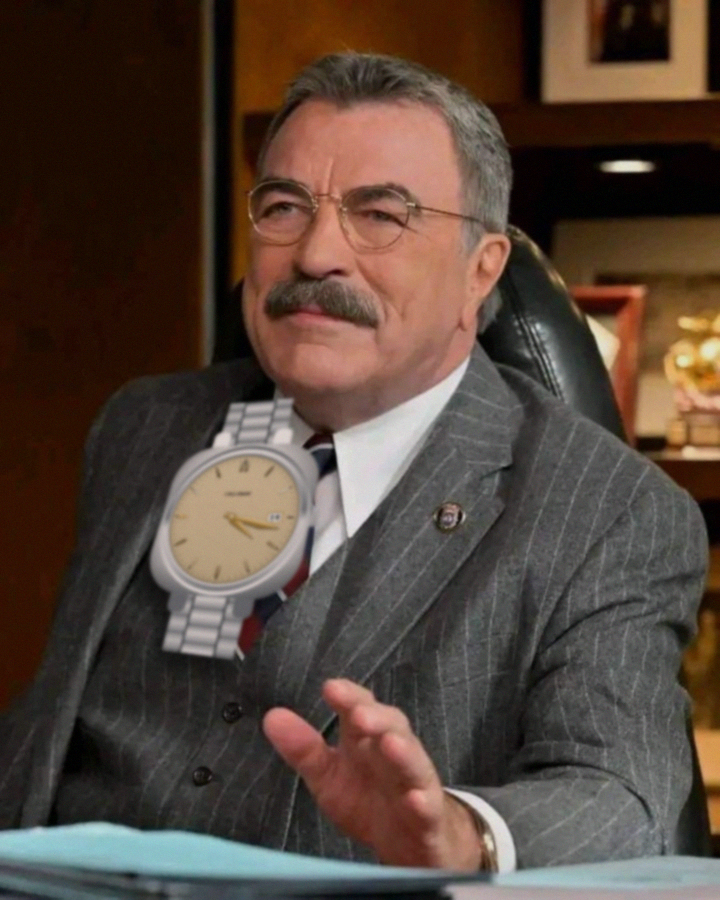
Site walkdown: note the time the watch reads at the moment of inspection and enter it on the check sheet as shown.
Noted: 4:17
